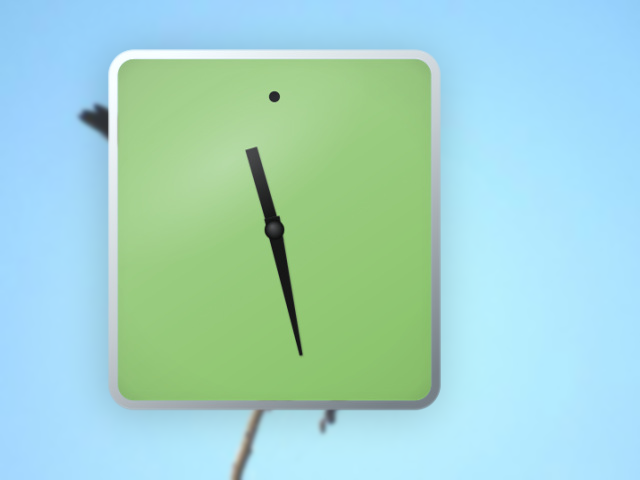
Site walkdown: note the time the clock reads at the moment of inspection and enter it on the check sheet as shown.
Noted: 11:28
